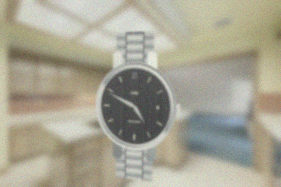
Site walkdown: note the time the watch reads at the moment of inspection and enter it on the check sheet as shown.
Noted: 4:49
